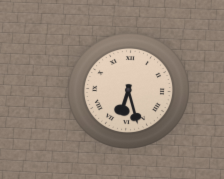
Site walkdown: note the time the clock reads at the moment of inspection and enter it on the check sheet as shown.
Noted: 6:27
